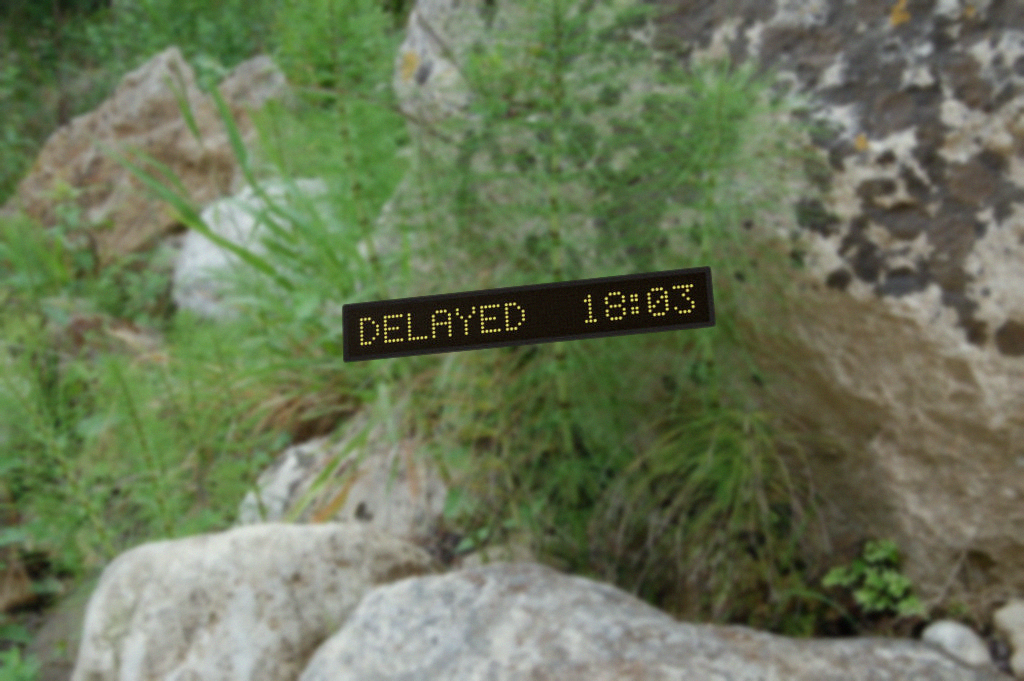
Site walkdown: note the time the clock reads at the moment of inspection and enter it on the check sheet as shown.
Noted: 18:03
